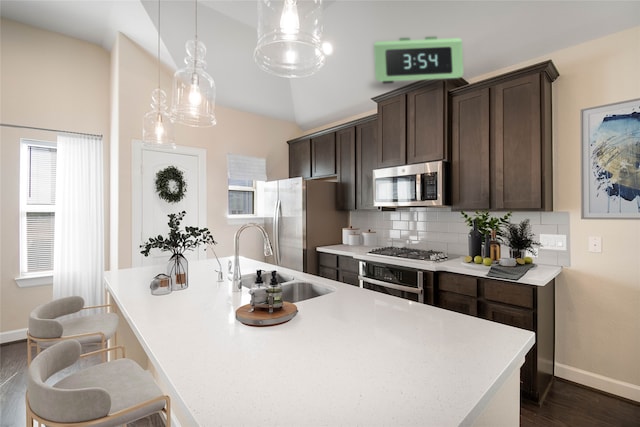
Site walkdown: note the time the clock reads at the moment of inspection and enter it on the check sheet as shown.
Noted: 3:54
